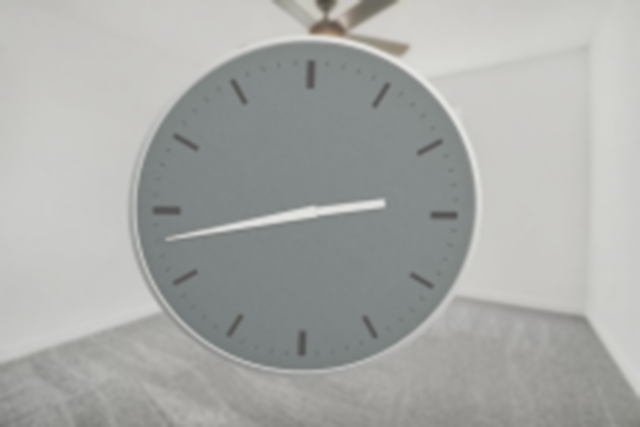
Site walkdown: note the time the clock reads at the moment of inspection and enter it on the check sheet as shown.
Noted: 2:43
